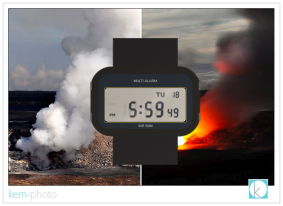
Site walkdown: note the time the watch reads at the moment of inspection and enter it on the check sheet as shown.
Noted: 5:59:49
